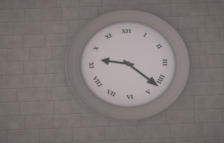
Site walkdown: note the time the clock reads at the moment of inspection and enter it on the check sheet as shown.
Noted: 9:22
